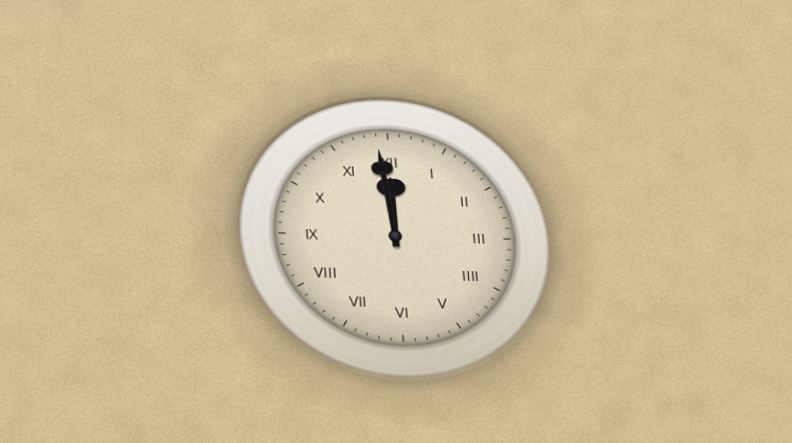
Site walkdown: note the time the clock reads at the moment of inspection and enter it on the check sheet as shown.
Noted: 11:59
